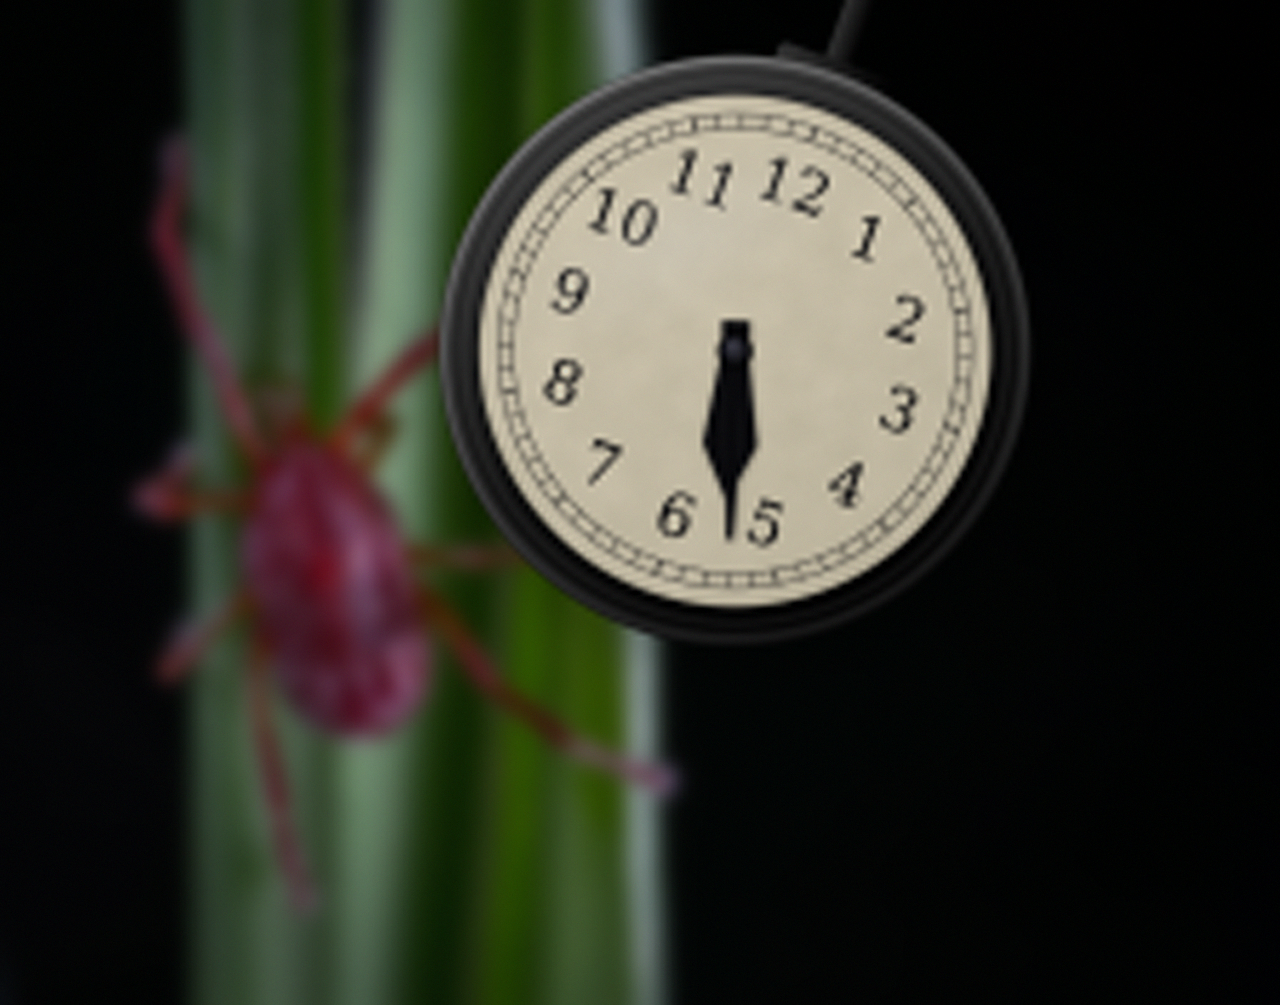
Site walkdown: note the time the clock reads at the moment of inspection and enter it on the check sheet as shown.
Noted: 5:27
